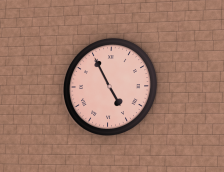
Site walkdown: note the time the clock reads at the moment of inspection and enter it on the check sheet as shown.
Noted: 4:55
